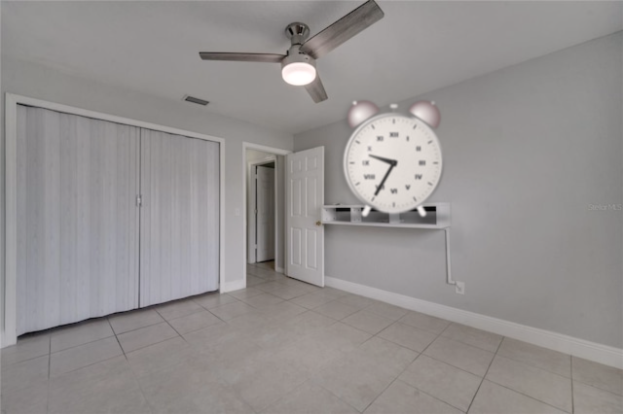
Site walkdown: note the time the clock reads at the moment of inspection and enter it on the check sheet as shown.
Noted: 9:35
